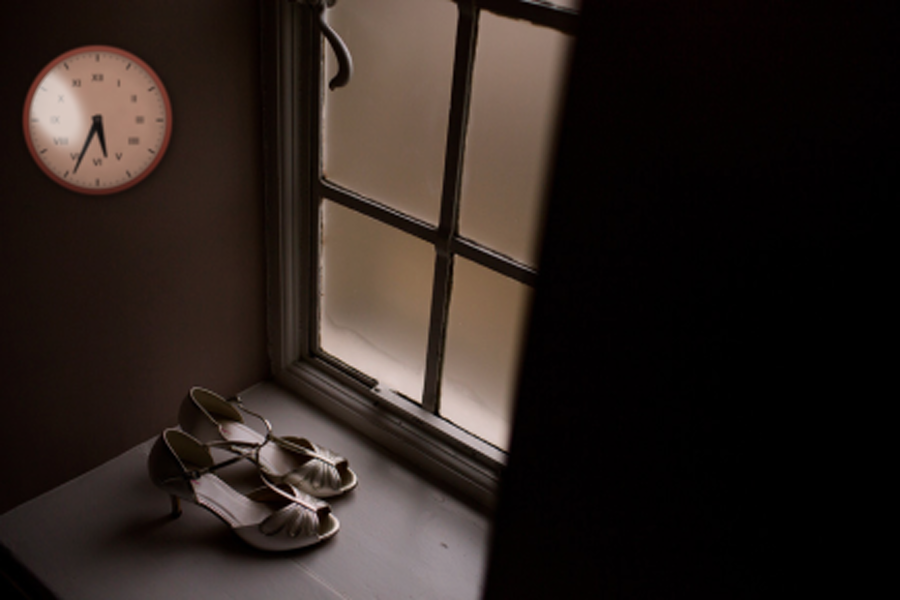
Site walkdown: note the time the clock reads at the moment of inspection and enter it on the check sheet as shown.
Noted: 5:34
